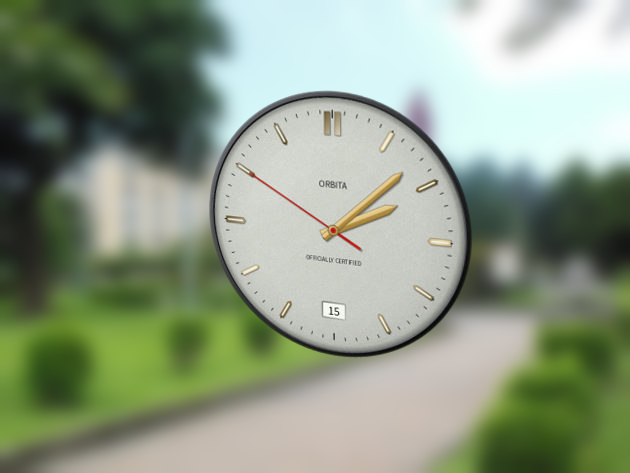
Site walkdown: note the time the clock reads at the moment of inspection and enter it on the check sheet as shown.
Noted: 2:07:50
